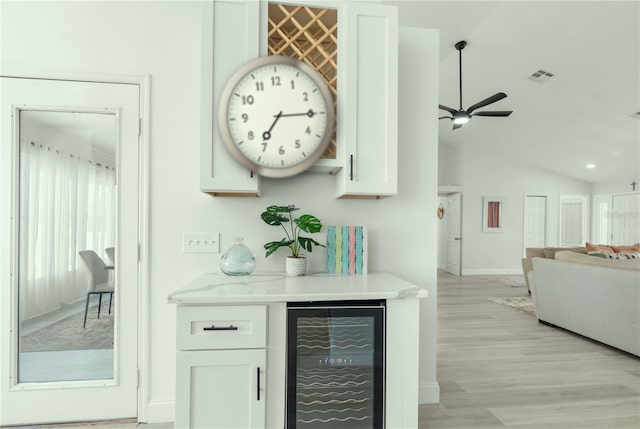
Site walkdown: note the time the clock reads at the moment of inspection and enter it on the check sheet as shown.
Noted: 7:15
